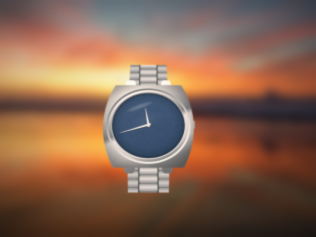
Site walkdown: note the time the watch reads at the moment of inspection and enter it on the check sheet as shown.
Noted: 11:42
